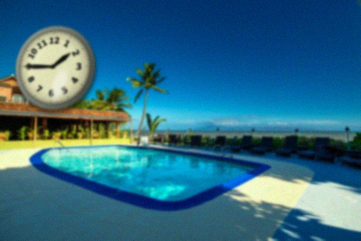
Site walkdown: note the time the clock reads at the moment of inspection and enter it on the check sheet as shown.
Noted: 1:45
